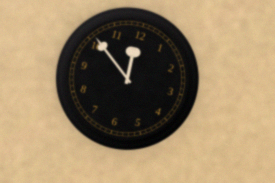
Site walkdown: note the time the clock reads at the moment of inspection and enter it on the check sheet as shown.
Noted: 11:51
